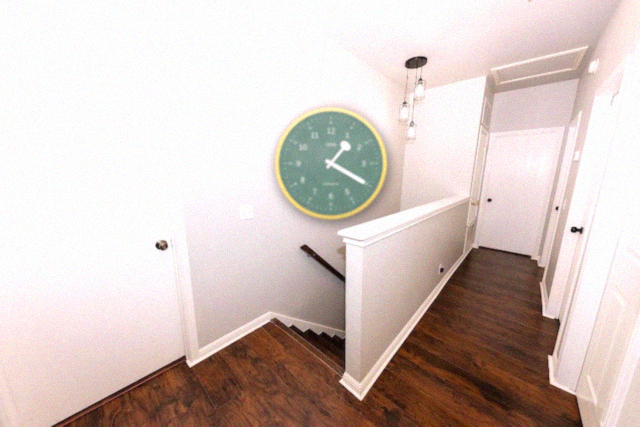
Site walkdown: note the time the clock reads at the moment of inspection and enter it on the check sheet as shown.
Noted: 1:20
